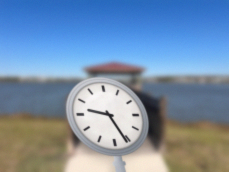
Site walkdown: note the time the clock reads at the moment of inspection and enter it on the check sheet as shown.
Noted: 9:26
